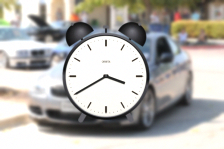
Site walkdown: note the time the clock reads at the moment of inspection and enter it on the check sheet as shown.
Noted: 3:40
